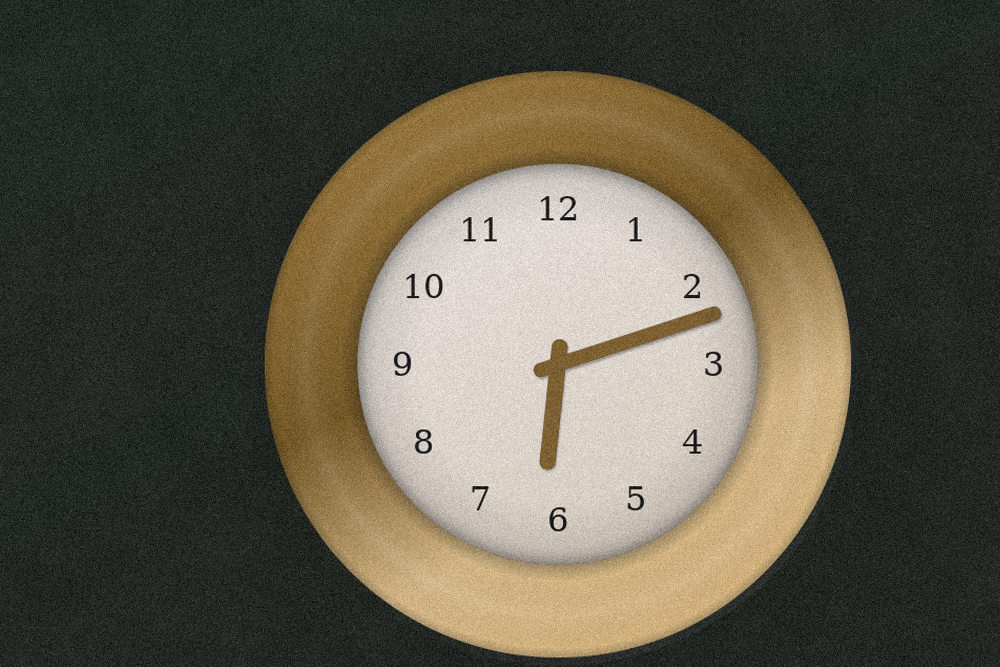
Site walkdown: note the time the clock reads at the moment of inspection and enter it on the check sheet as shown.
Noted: 6:12
